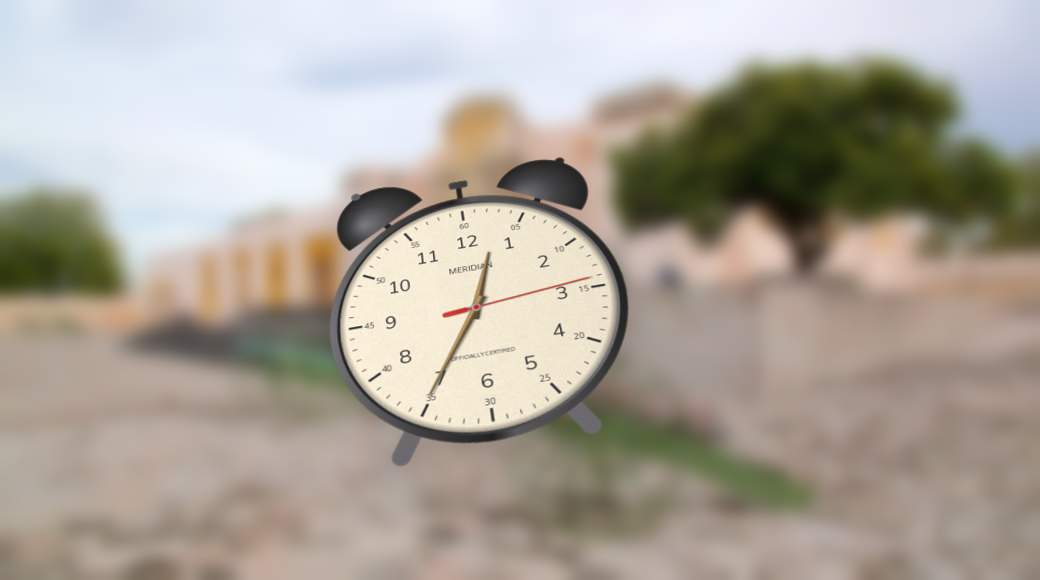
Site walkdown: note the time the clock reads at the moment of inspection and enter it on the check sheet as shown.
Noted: 12:35:14
